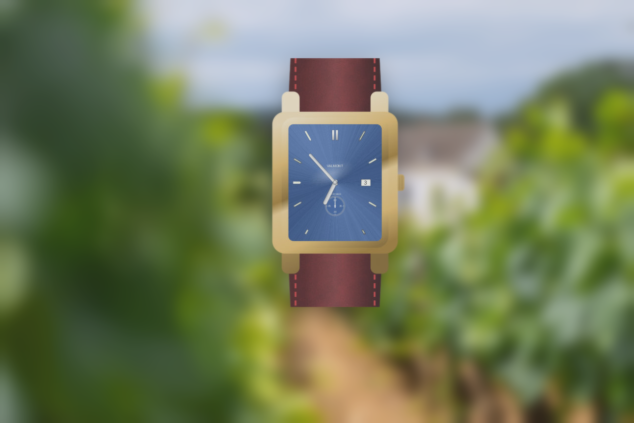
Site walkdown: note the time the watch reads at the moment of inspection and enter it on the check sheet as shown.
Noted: 6:53
